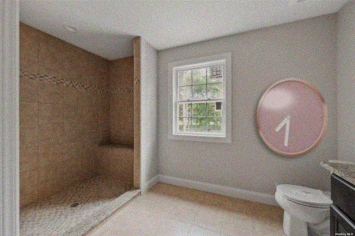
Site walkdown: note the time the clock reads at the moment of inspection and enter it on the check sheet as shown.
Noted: 7:31
